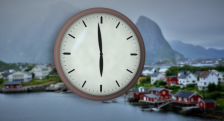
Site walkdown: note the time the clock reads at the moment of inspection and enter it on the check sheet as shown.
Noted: 5:59
